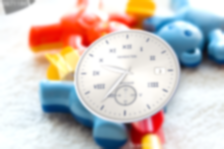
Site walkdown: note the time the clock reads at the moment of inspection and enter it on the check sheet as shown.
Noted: 9:36
